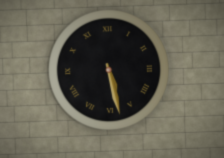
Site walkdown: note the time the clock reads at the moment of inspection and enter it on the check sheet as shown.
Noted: 5:28
